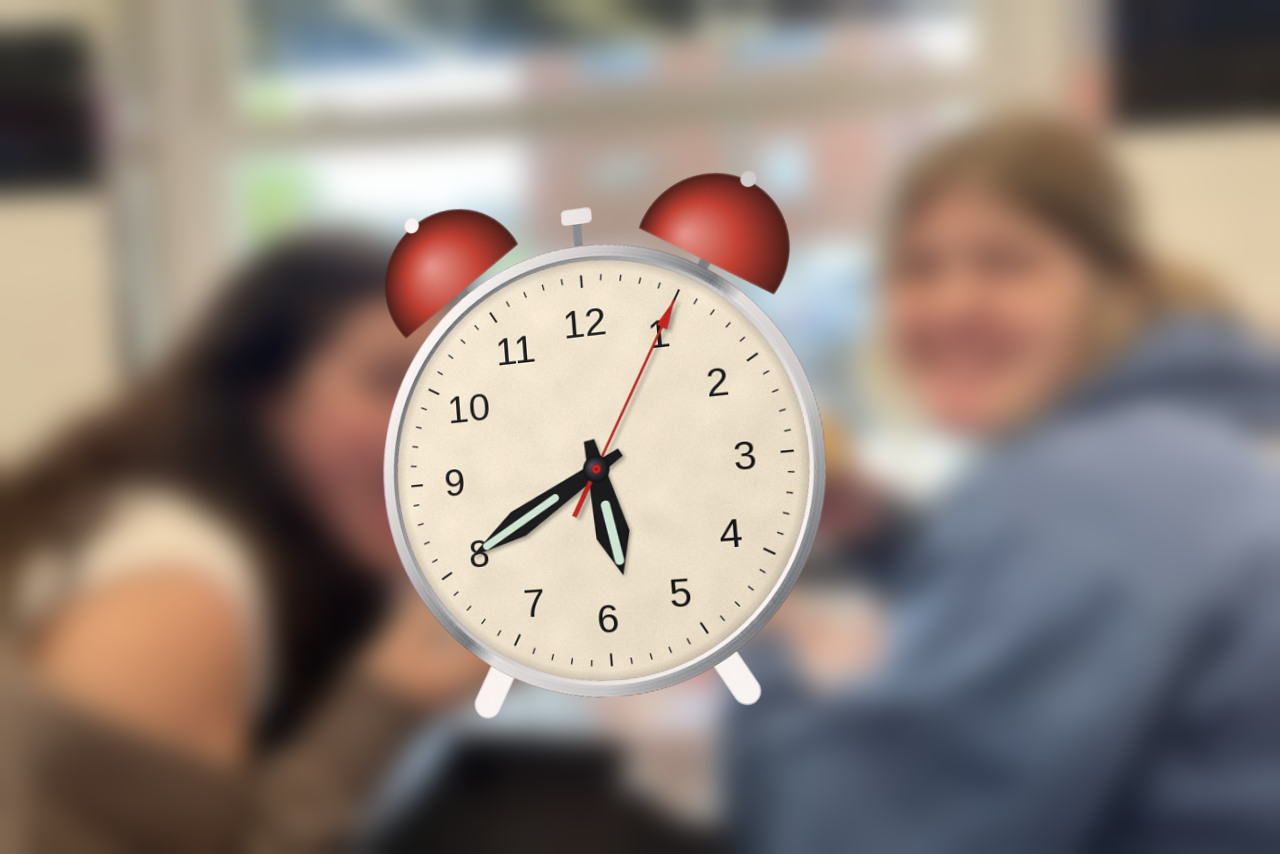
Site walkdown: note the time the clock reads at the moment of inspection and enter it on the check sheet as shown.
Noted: 5:40:05
